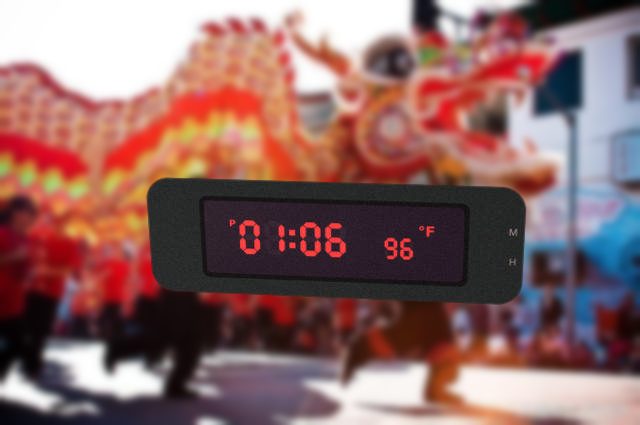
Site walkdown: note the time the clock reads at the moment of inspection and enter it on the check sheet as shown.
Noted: 1:06
